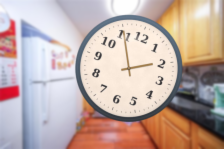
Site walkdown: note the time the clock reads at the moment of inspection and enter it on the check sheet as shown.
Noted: 1:55
